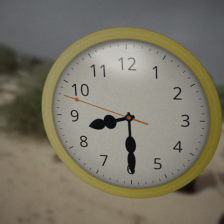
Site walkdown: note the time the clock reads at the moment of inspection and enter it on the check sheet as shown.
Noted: 8:29:48
